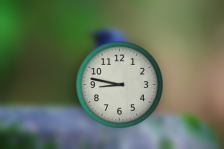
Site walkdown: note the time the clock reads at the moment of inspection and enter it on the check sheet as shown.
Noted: 8:47
